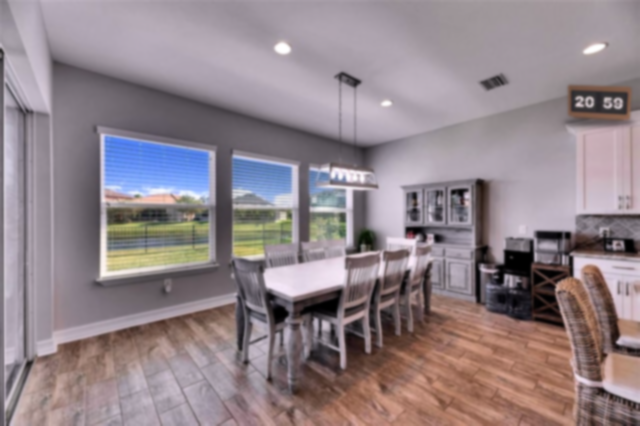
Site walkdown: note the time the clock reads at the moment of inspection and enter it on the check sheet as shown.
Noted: 20:59
